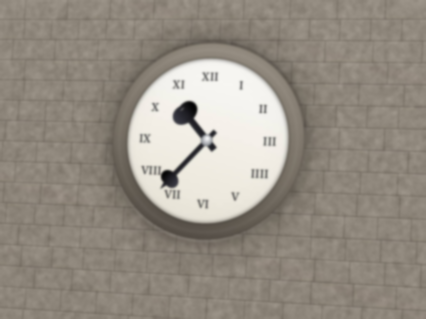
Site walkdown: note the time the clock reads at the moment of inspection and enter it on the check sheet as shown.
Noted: 10:37
